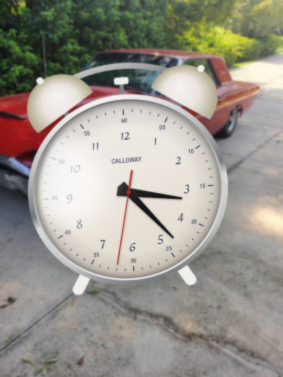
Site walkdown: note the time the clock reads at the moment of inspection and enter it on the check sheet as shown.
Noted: 3:23:32
